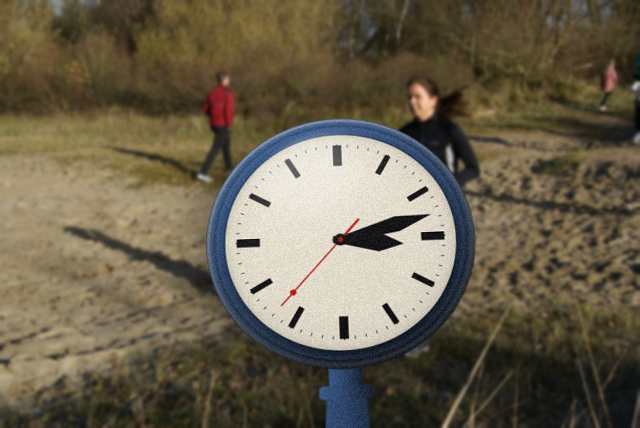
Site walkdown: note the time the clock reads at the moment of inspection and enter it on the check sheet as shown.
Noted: 3:12:37
